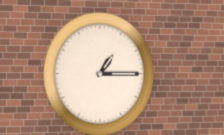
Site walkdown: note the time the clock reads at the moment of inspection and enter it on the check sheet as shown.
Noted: 1:15
